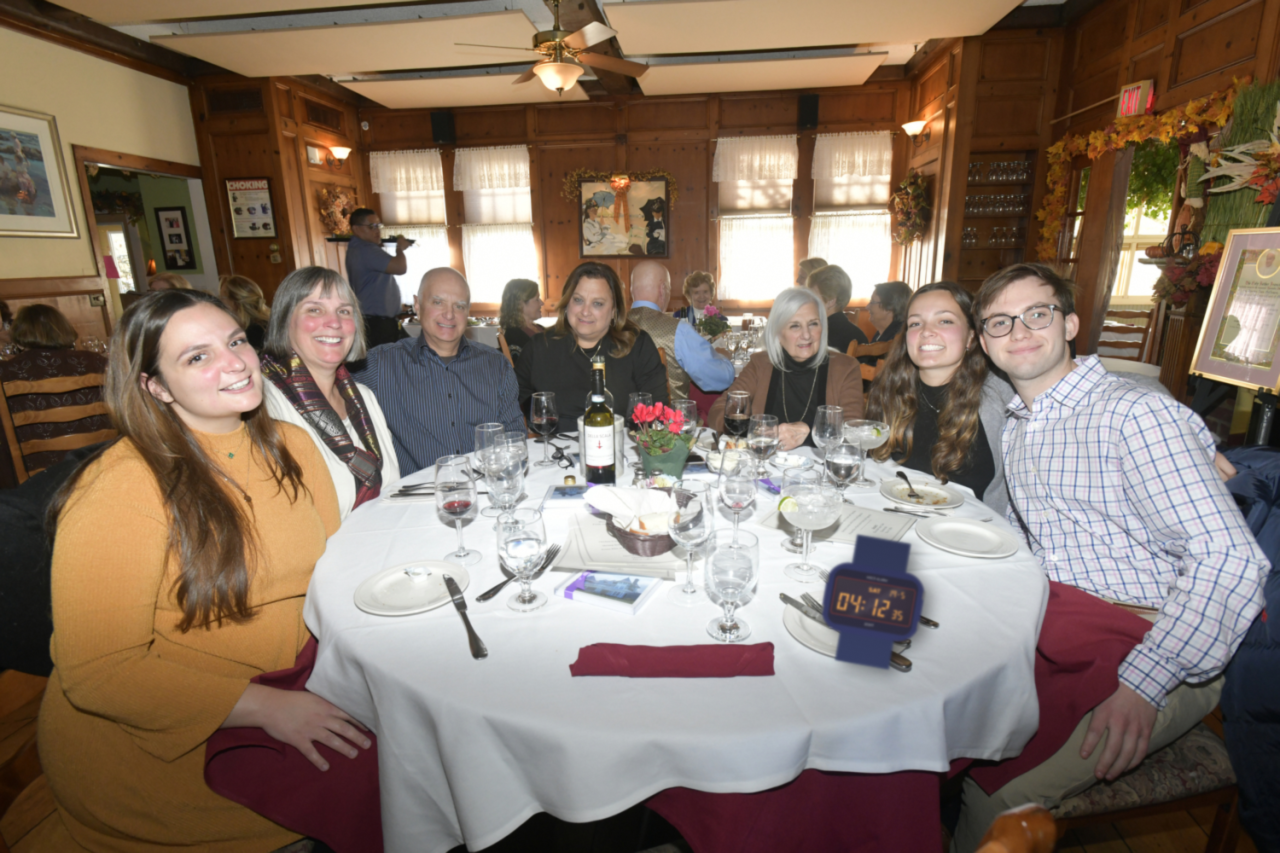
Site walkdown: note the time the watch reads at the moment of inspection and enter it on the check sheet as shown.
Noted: 4:12
